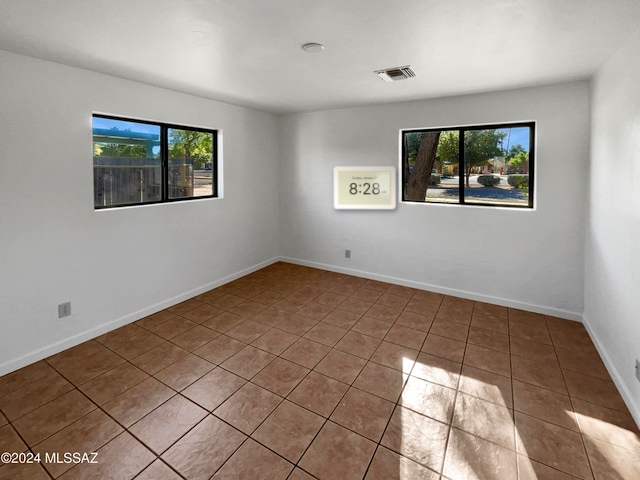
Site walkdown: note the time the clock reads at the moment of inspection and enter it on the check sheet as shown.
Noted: 8:28
